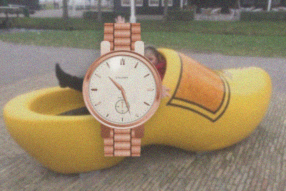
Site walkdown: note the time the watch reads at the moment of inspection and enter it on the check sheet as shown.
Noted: 10:27
